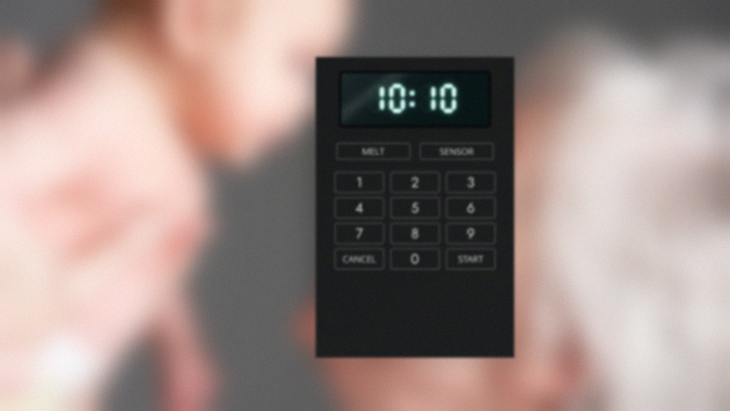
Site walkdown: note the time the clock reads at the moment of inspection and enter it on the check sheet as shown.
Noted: 10:10
